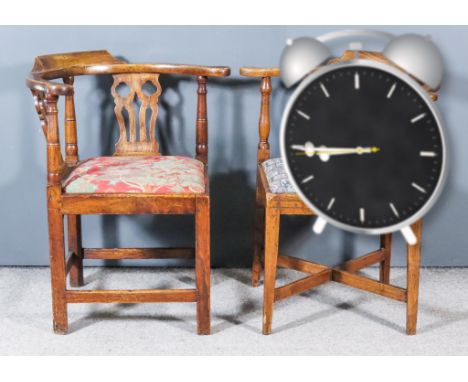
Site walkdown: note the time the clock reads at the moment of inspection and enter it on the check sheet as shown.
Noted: 8:44:44
